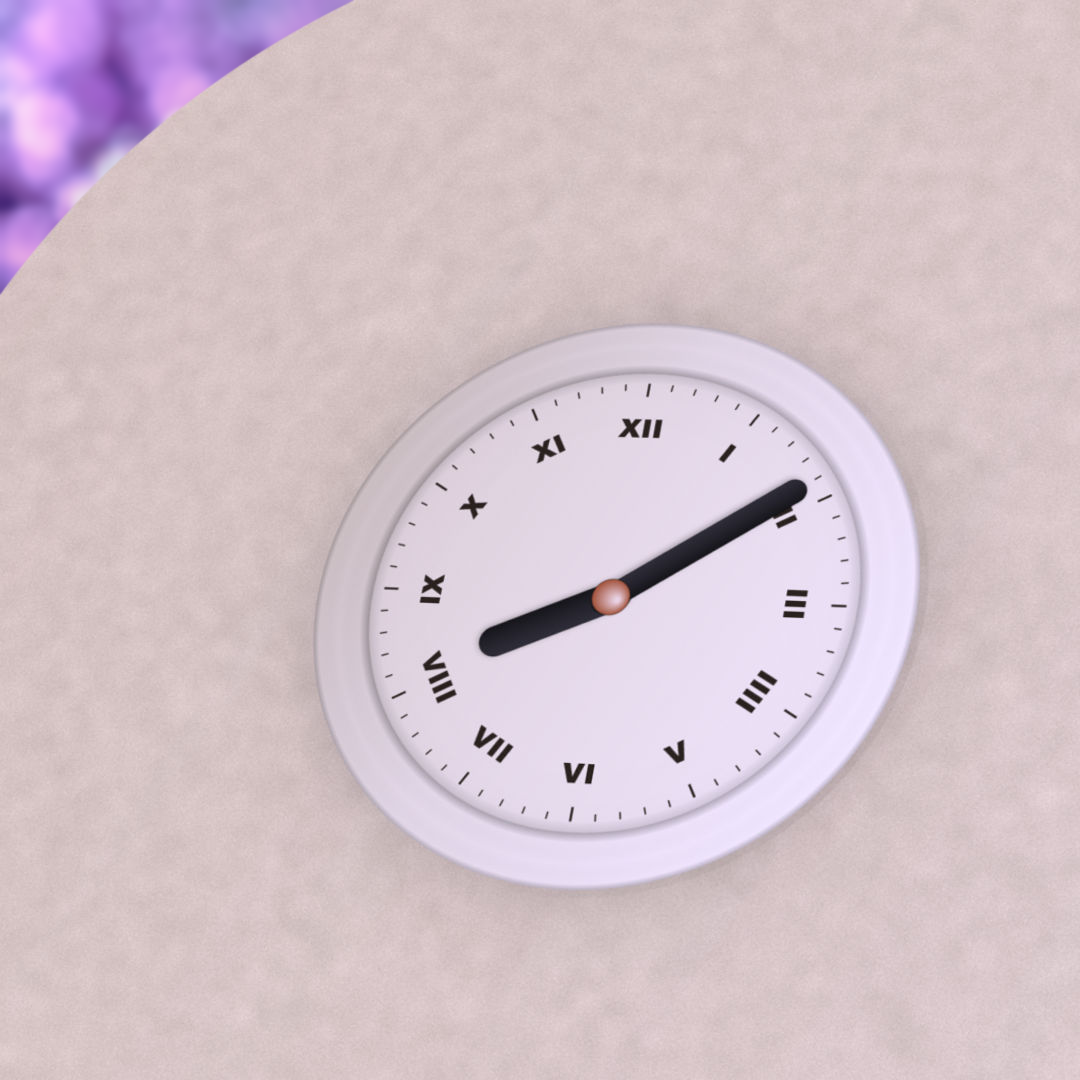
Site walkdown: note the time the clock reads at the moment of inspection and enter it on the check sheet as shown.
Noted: 8:09
